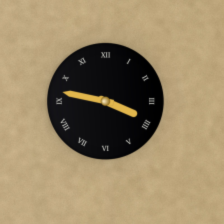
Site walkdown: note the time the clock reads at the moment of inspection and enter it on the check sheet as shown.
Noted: 3:47
